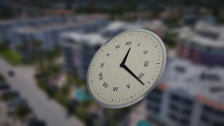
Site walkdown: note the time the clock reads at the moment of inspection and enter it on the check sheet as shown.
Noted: 12:21
